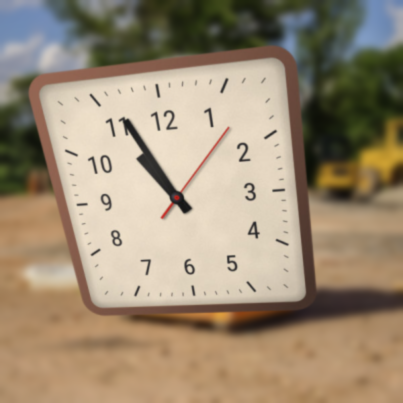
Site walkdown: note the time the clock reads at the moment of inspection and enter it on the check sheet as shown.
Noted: 10:56:07
